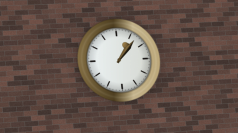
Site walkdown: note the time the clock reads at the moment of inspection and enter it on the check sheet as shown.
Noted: 1:07
